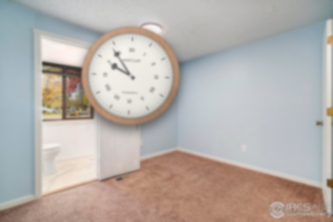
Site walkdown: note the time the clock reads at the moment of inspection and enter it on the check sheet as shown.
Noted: 9:54
